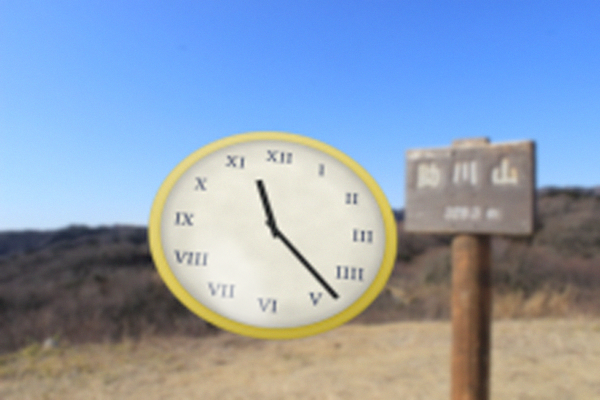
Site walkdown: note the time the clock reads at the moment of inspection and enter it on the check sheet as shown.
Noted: 11:23
